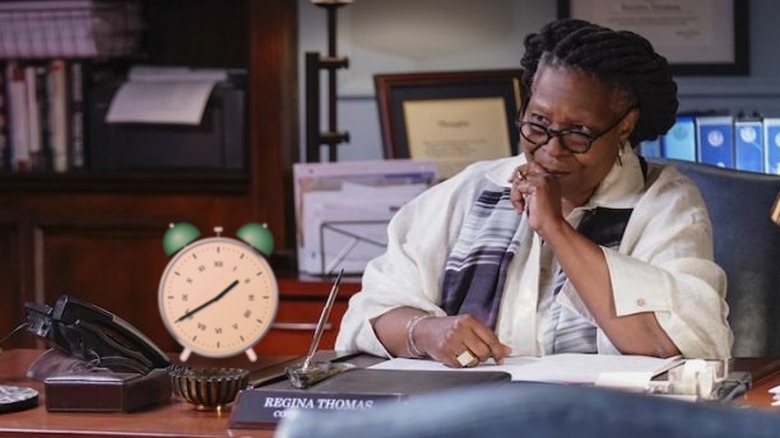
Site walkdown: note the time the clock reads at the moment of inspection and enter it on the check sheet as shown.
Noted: 1:40
